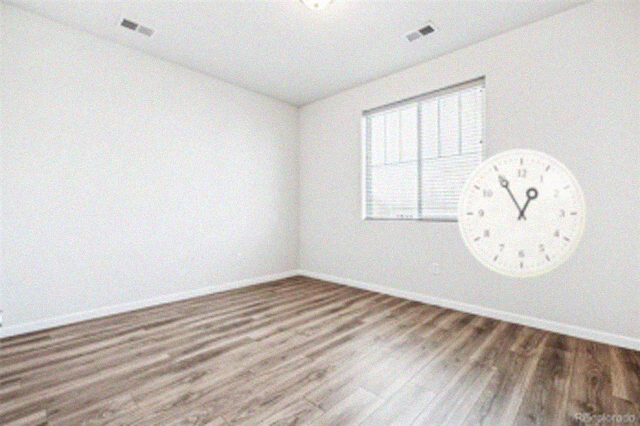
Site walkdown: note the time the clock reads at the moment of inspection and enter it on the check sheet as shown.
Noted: 12:55
